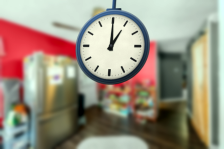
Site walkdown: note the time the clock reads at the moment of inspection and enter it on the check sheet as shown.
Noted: 1:00
